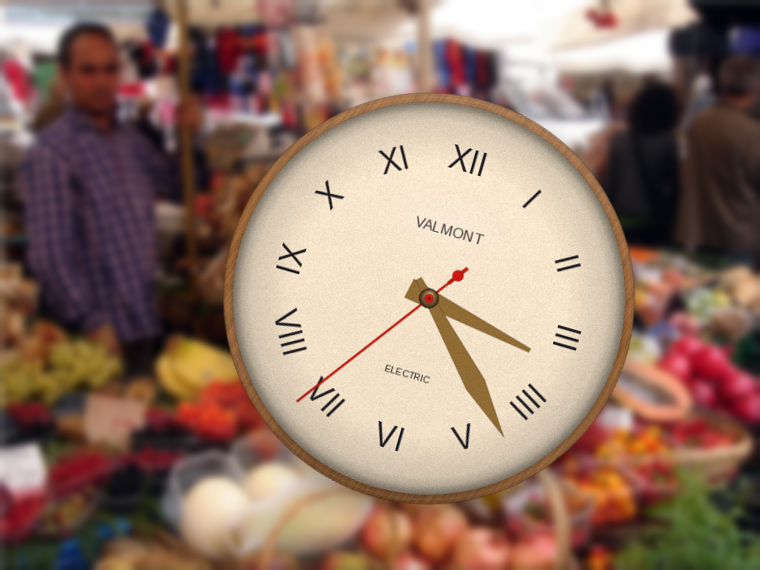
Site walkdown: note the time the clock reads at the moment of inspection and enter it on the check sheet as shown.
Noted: 3:22:36
